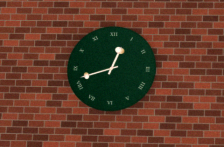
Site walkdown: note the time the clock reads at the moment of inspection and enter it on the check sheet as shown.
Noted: 12:42
